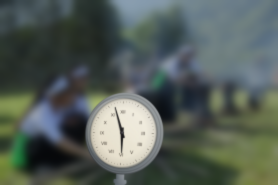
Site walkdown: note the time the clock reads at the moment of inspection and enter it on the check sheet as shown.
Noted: 5:57
